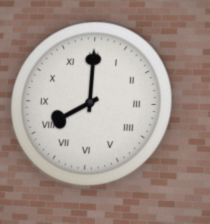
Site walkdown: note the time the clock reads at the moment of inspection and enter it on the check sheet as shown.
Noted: 8:00
